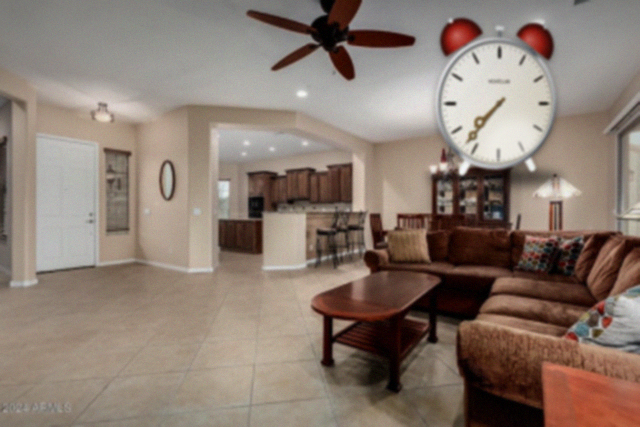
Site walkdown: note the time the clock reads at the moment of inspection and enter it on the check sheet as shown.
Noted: 7:37
